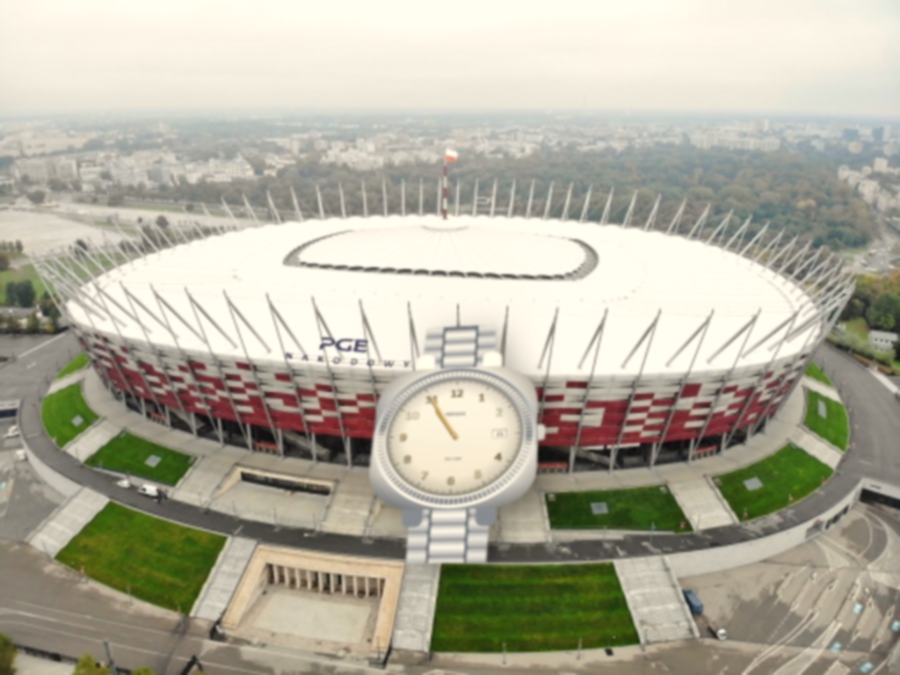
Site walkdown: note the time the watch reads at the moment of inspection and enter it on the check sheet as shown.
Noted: 10:55
